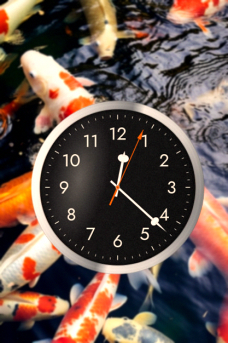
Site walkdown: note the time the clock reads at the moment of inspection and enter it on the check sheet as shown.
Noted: 12:22:04
